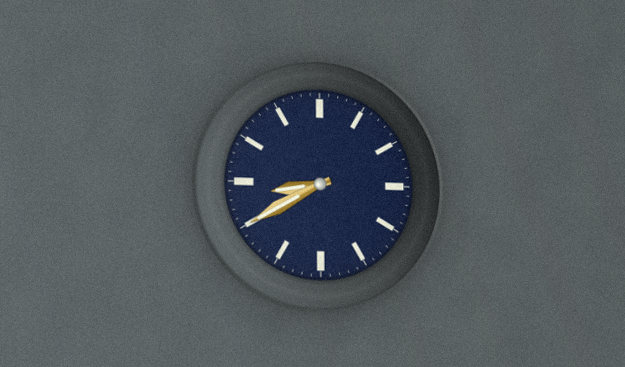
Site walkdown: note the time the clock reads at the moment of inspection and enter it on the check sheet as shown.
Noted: 8:40
